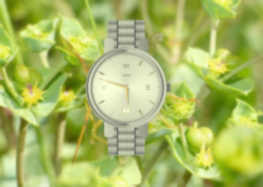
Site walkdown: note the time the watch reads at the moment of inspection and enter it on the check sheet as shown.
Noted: 5:48
